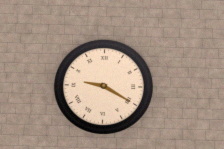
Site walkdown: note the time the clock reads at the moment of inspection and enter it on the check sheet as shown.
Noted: 9:20
